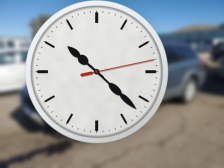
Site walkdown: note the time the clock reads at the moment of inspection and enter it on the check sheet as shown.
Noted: 10:22:13
